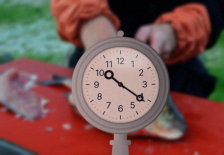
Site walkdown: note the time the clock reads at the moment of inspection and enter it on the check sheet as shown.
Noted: 10:21
